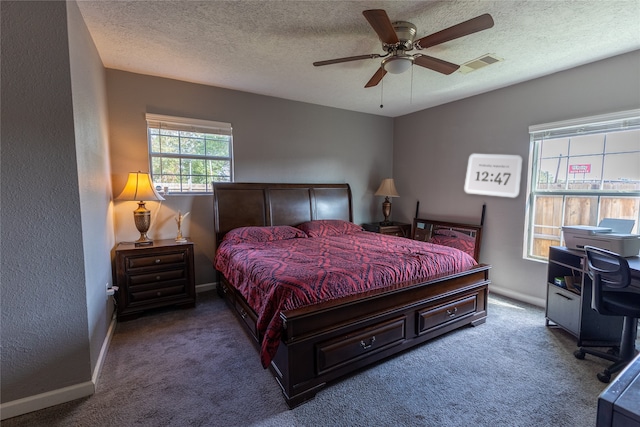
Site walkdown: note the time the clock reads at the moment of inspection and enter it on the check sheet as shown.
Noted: 12:47
